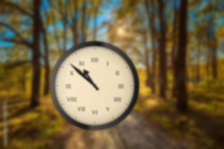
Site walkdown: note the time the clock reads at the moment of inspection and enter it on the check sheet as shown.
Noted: 10:52
